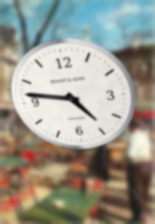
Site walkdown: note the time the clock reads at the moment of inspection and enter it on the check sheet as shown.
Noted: 4:47
